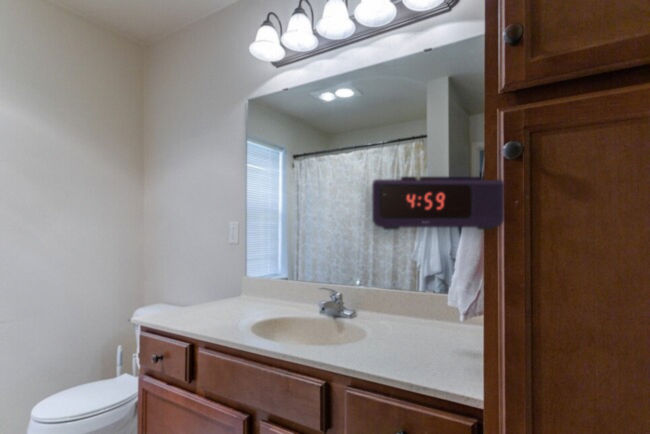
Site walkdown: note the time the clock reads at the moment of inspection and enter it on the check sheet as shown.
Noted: 4:59
